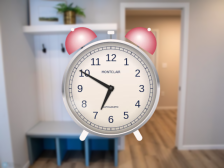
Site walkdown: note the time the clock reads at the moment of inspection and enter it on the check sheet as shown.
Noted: 6:50
